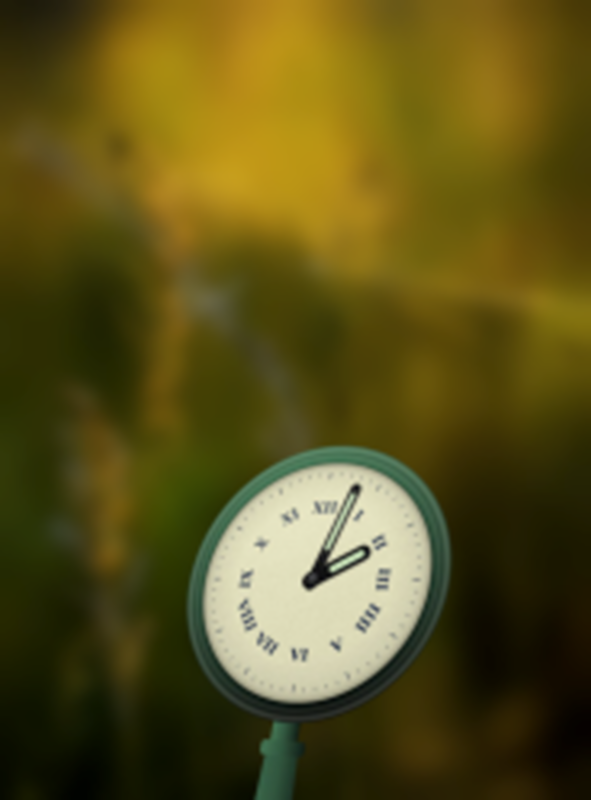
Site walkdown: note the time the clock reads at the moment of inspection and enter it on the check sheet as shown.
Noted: 2:03
